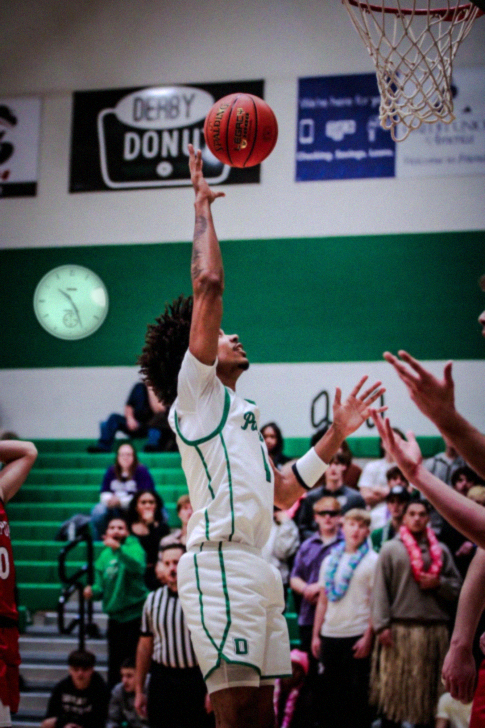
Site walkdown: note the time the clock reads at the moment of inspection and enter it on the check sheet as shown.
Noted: 10:26
